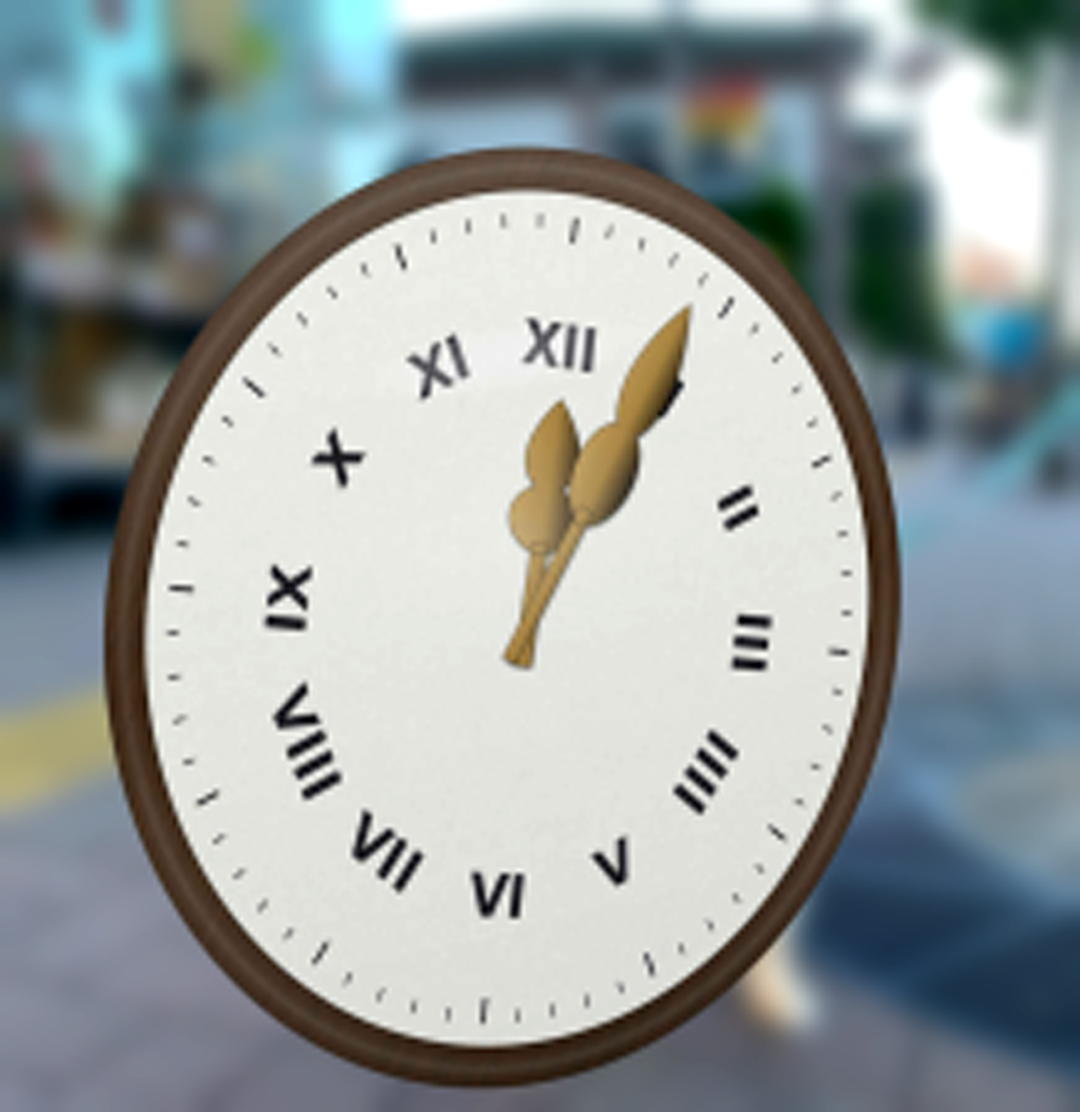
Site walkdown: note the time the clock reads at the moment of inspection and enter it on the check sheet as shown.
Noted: 12:04
